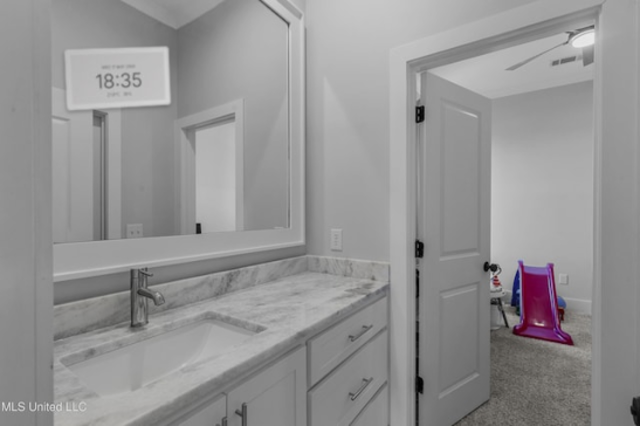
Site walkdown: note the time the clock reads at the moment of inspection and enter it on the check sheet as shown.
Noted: 18:35
